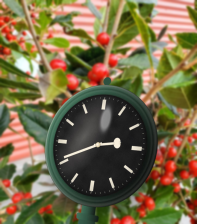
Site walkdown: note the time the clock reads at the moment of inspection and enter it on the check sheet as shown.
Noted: 2:41
